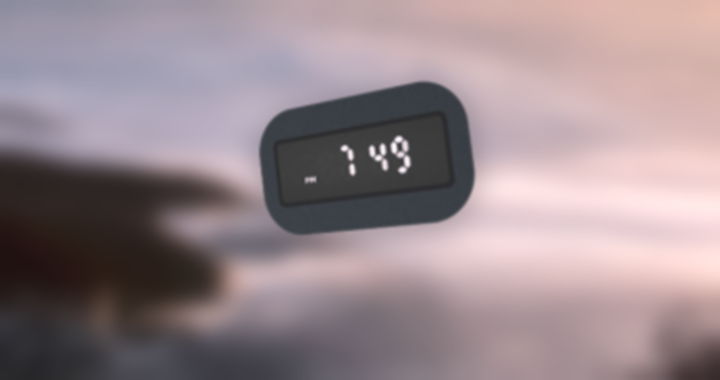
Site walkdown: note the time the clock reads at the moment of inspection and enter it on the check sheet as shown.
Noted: 7:49
